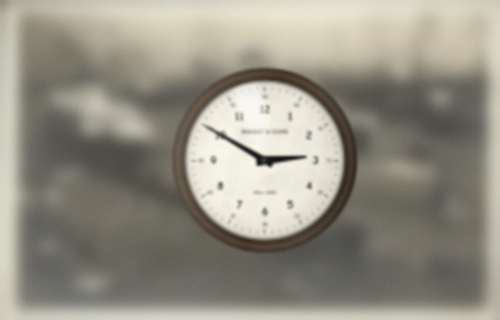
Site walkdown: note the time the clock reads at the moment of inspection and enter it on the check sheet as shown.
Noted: 2:50
